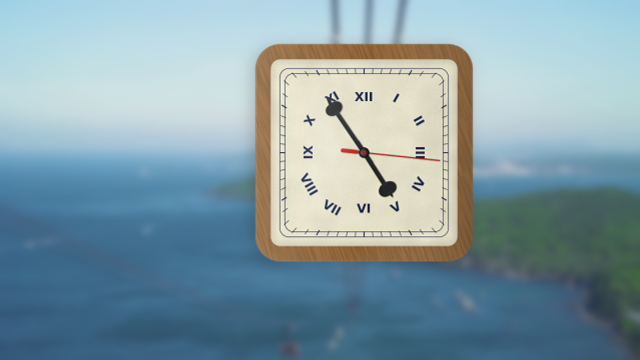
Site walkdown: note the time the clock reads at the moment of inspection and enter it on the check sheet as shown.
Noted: 4:54:16
